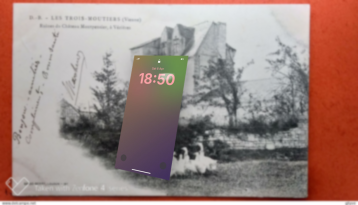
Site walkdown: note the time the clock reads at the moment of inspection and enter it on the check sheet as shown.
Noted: 18:50
